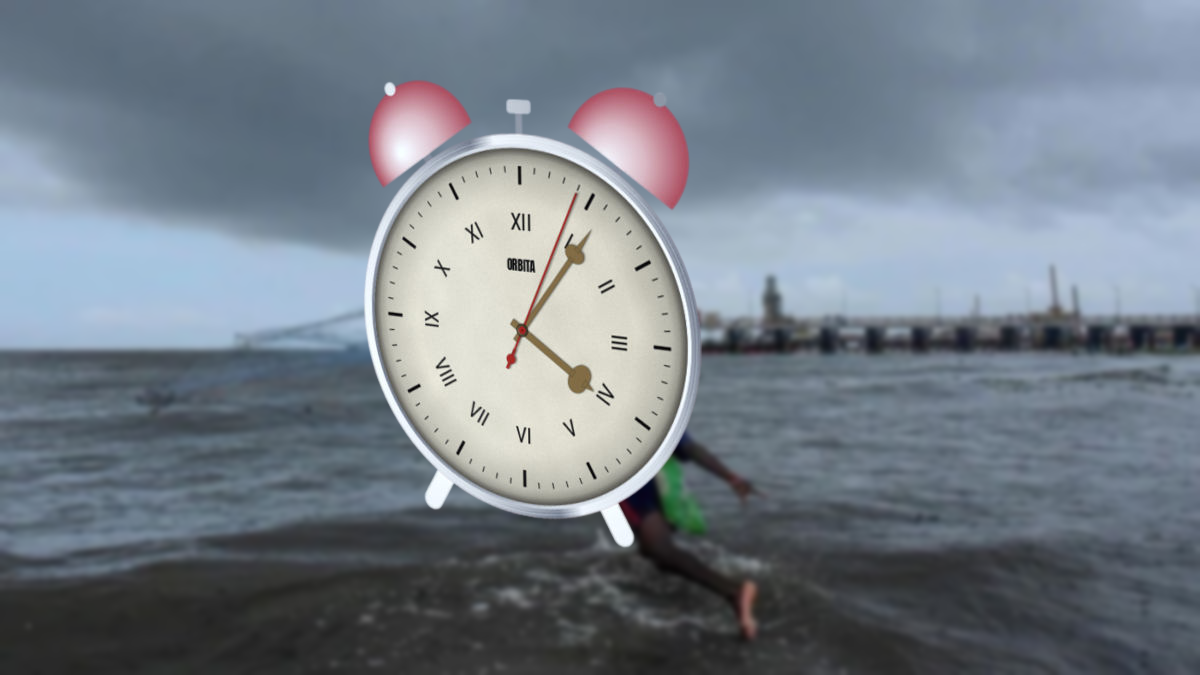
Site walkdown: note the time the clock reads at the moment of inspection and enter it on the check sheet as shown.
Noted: 4:06:04
